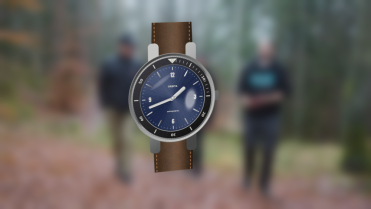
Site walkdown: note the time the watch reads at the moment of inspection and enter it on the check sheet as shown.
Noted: 1:42
